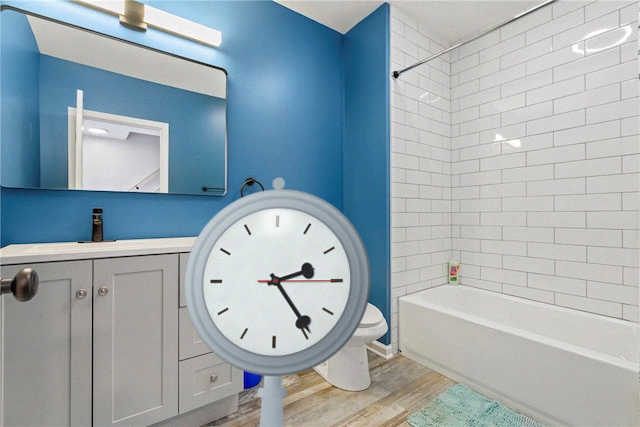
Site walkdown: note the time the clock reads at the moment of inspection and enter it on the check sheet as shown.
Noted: 2:24:15
